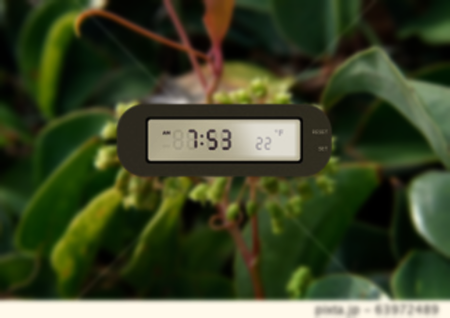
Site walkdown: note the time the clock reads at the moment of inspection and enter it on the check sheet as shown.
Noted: 7:53
